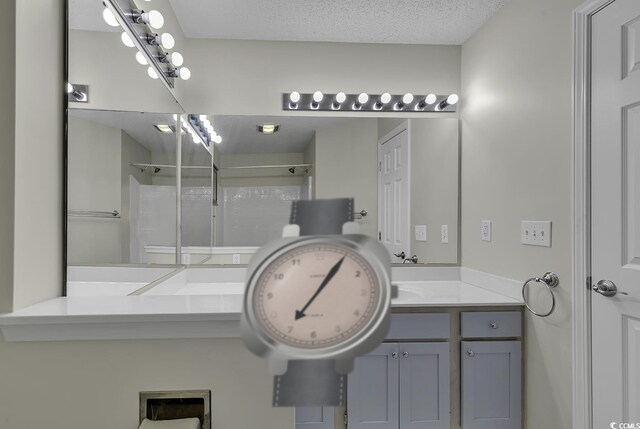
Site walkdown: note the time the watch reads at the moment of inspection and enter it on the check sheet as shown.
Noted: 7:05
